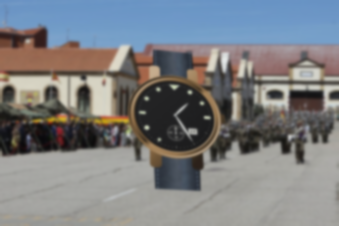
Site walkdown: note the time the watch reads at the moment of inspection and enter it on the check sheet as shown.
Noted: 1:25
